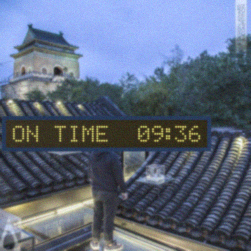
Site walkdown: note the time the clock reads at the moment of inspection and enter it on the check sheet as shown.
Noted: 9:36
